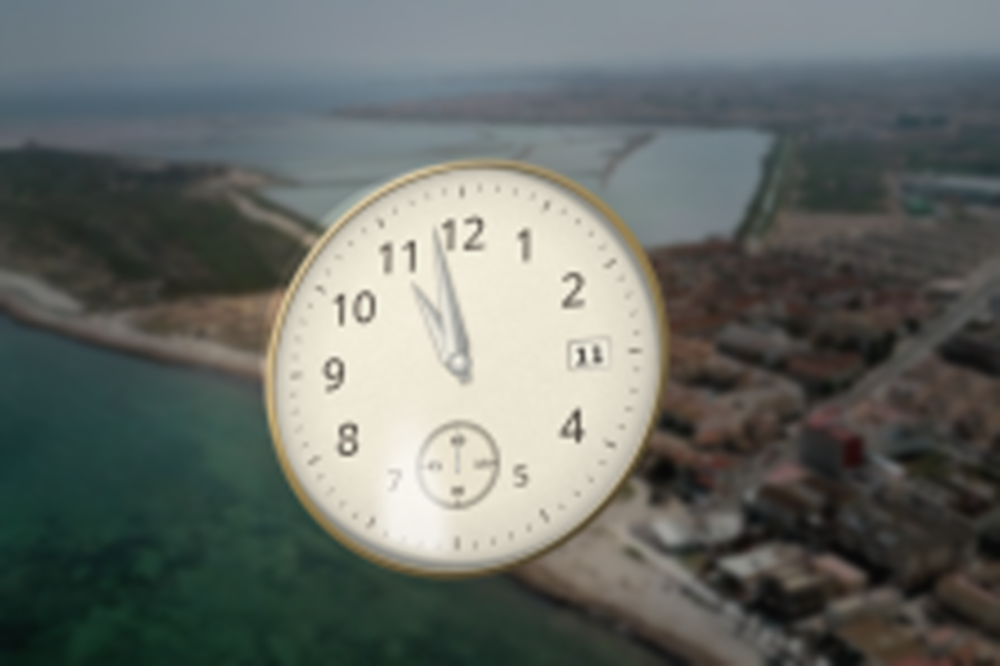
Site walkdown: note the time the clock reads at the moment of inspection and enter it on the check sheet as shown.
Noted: 10:58
